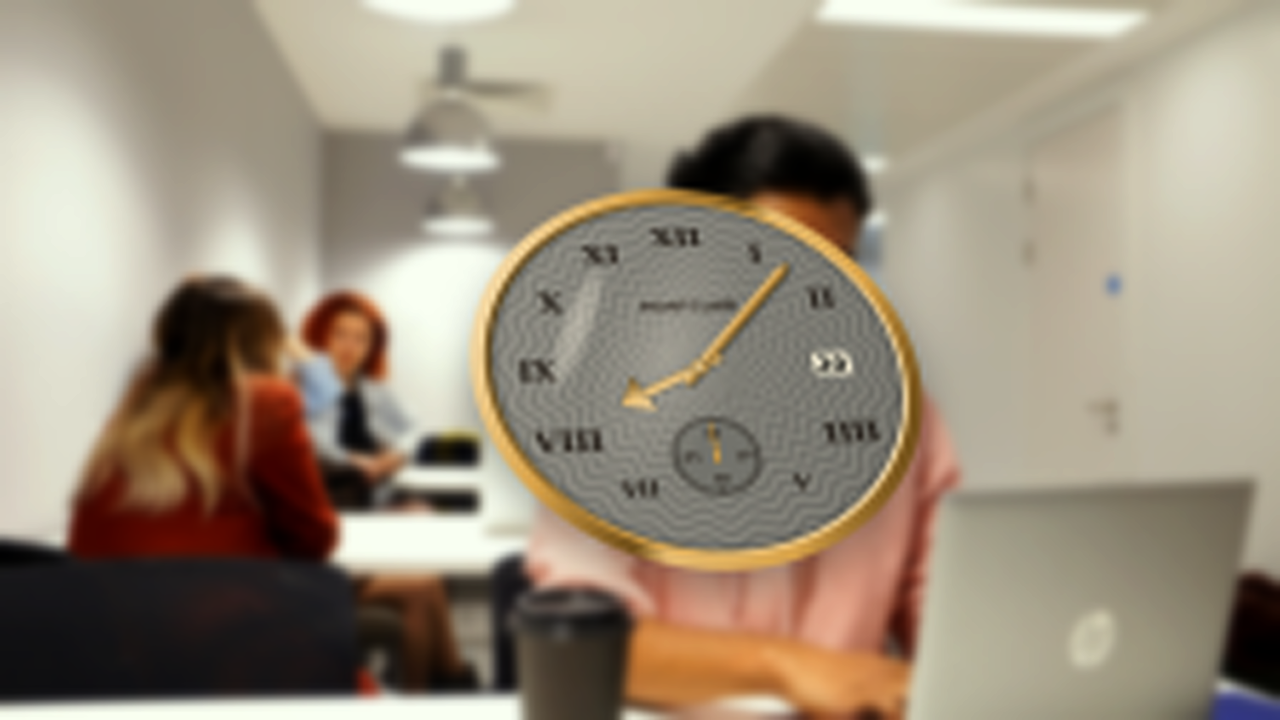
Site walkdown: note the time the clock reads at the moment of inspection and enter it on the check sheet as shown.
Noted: 8:07
